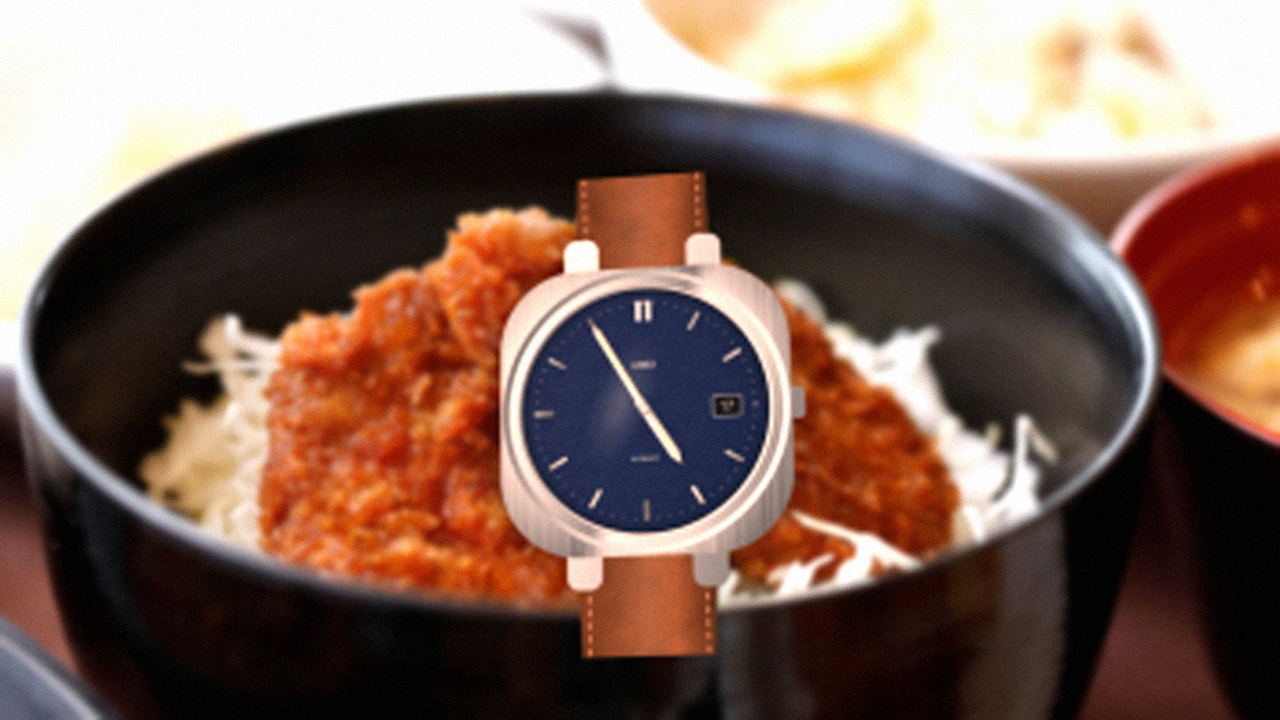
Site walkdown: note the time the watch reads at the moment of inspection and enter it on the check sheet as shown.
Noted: 4:55
